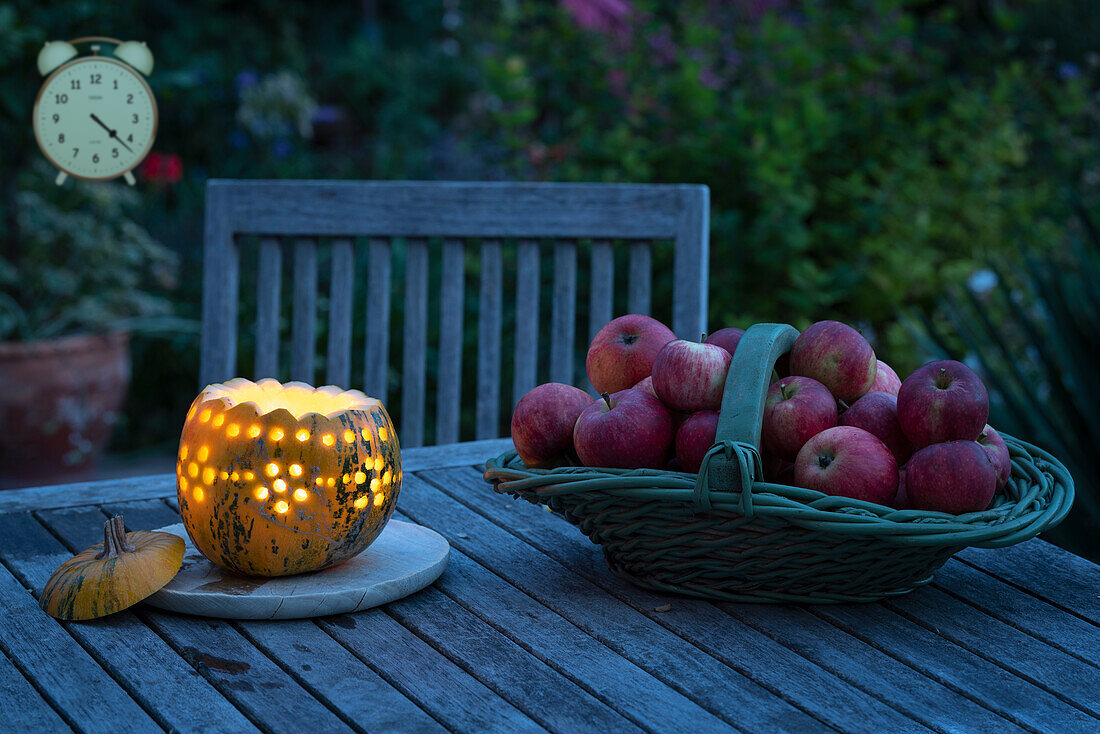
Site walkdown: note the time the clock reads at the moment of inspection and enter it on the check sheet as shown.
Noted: 4:22
